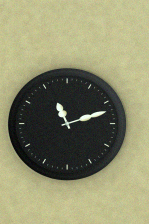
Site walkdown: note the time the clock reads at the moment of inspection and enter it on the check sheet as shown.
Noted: 11:12
